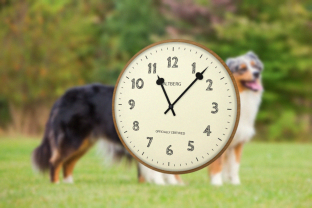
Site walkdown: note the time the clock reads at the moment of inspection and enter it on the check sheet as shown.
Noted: 11:07
